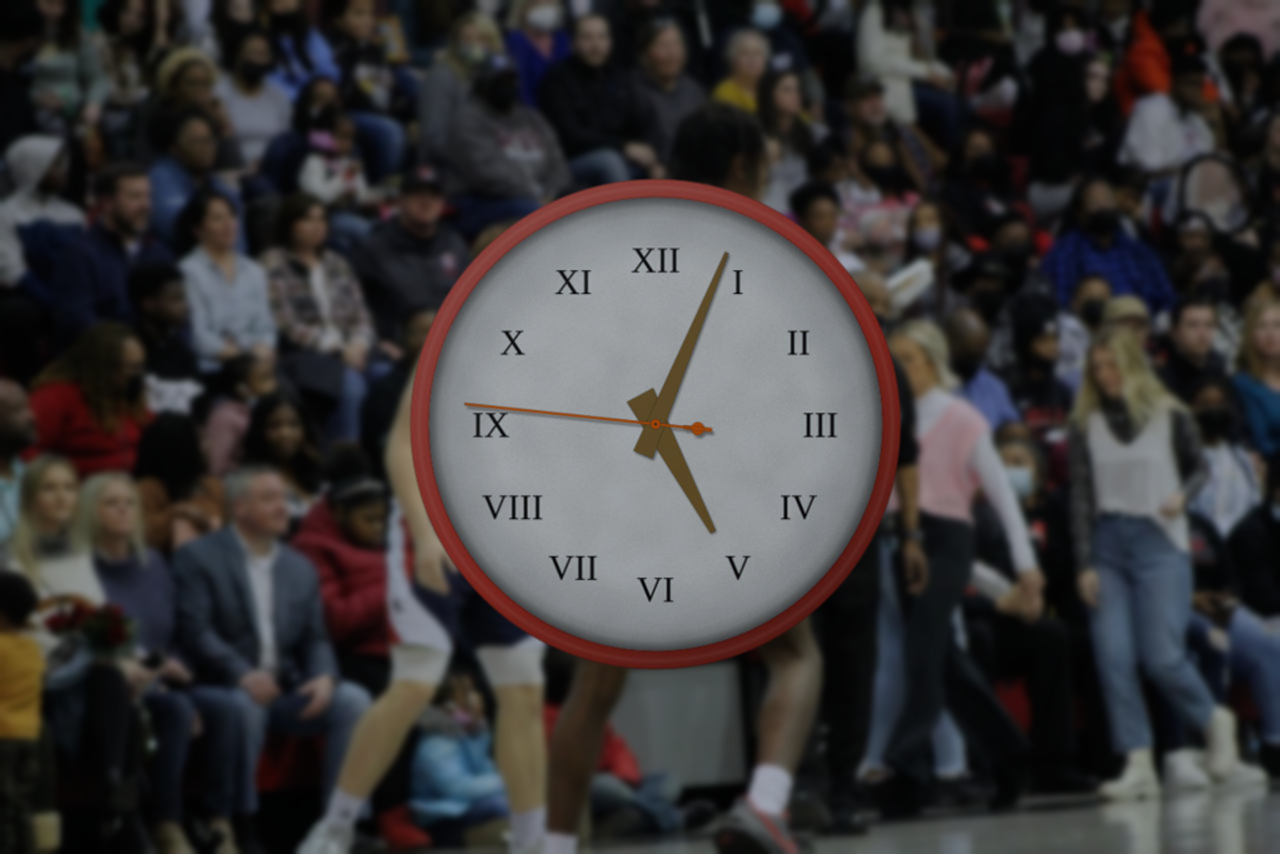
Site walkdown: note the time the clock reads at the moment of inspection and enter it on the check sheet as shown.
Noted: 5:03:46
